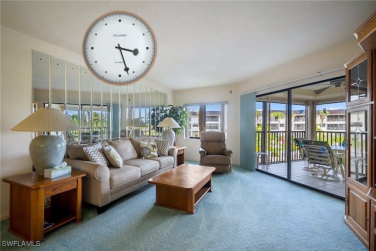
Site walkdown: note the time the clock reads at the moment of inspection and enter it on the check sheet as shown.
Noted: 3:27
